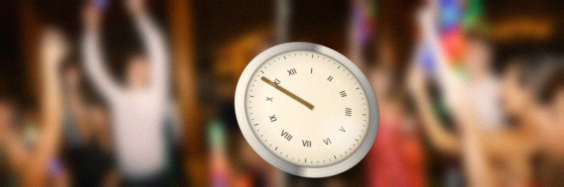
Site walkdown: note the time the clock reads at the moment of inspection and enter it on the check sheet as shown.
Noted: 10:54
